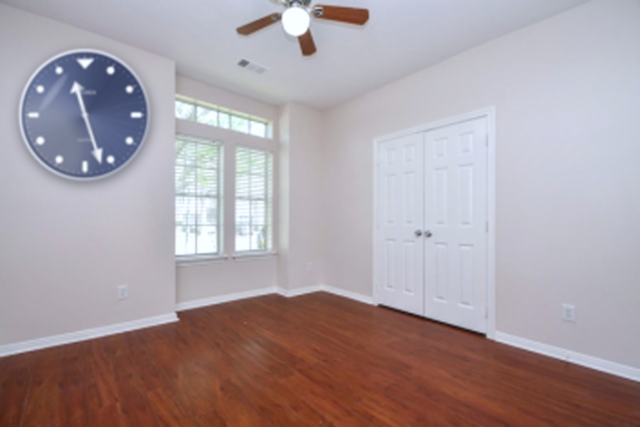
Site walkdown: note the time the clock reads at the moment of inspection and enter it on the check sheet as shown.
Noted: 11:27
